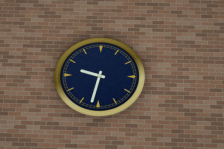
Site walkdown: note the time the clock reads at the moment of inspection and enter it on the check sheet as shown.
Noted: 9:32
